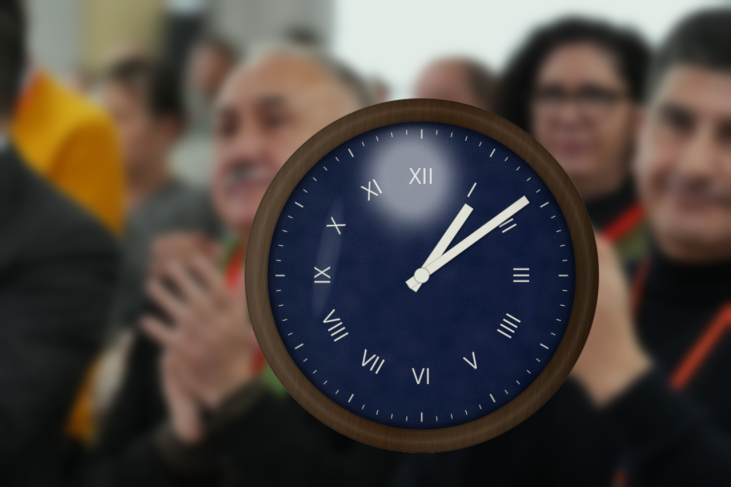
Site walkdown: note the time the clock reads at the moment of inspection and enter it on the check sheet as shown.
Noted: 1:09
